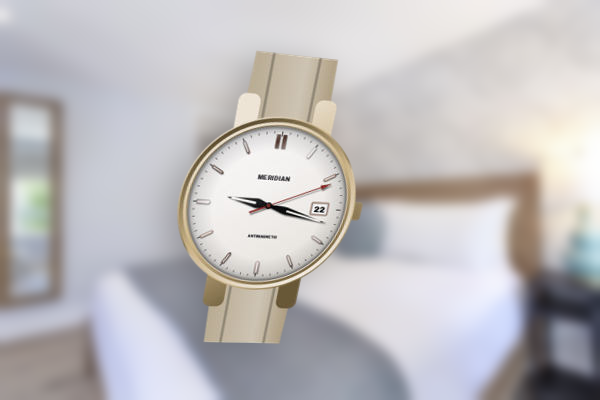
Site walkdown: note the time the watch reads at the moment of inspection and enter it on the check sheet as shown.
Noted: 9:17:11
